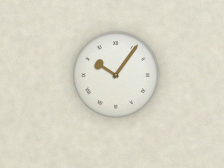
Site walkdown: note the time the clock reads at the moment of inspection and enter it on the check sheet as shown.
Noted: 10:06
